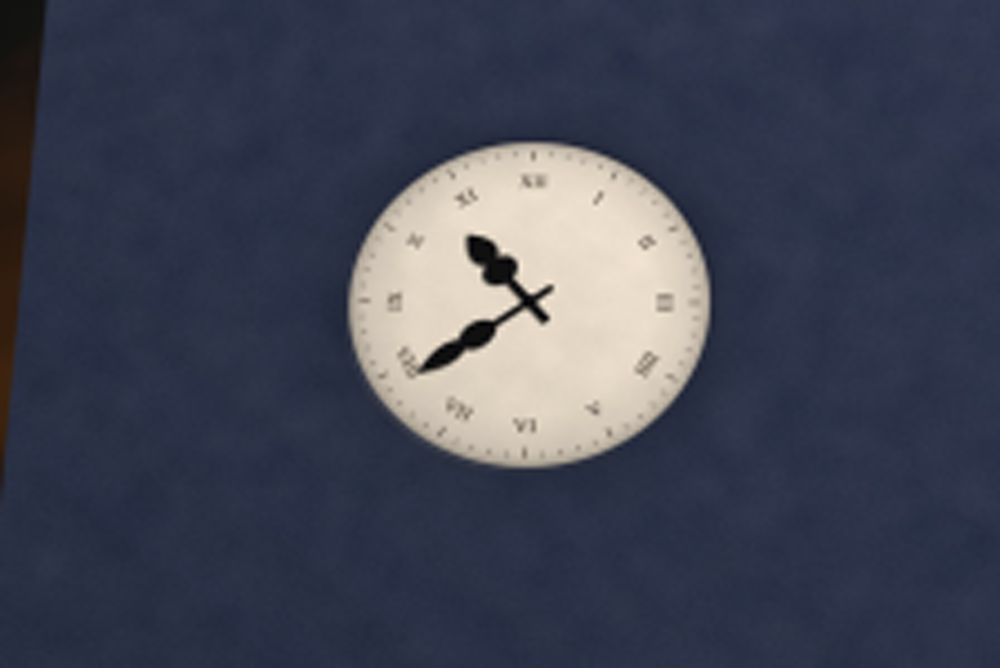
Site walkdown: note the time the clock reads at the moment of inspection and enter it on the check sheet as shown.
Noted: 10:39
